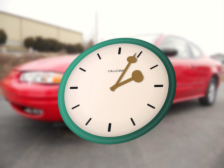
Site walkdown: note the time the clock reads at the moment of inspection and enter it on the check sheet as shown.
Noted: 2:04
